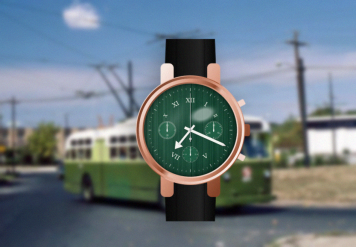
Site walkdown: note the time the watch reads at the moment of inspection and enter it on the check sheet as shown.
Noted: 7:19
